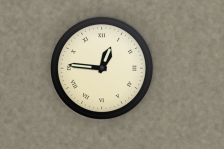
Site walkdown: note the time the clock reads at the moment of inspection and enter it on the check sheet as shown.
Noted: 12:46
